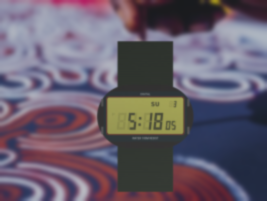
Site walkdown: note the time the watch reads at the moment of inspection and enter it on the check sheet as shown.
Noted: 5:18
